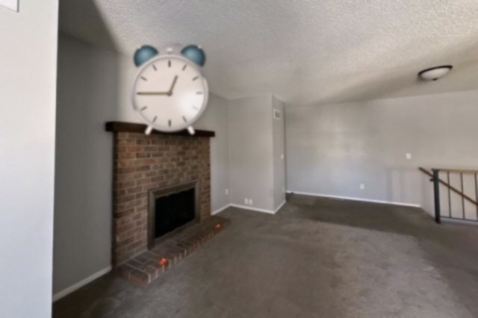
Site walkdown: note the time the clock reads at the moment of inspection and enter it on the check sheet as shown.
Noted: 12:45
